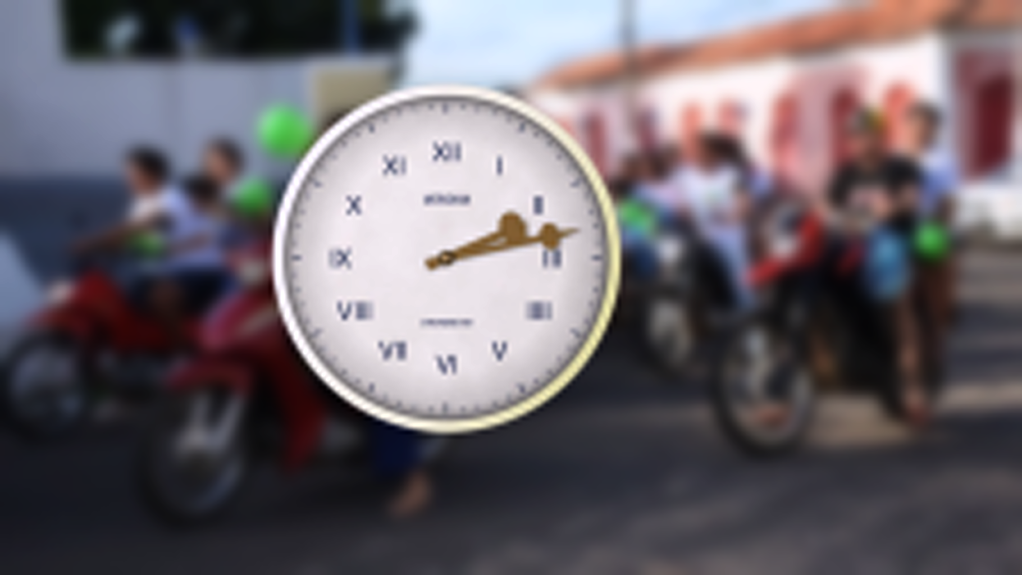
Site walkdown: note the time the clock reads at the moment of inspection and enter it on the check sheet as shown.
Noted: 2:13
